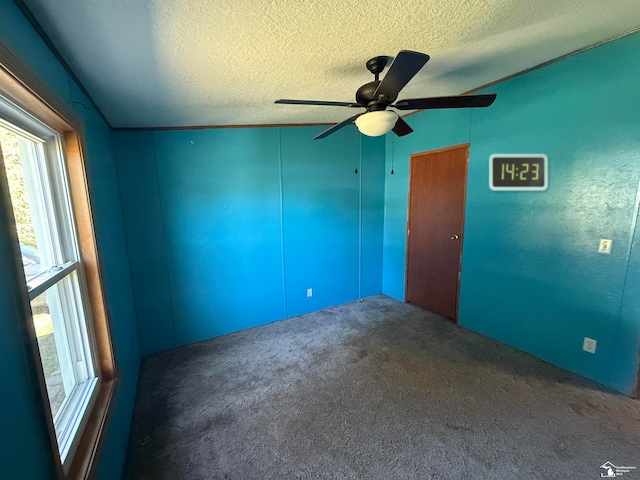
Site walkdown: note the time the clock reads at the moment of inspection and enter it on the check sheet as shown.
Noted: 14:23
